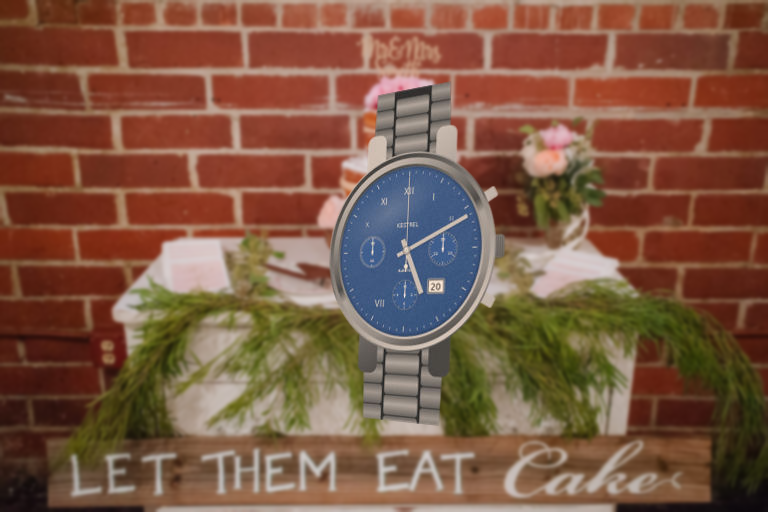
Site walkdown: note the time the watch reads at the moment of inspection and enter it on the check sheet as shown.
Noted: 5:11
